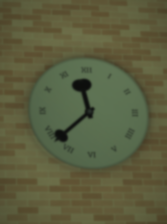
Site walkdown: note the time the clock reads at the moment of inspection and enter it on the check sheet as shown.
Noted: 11:38
